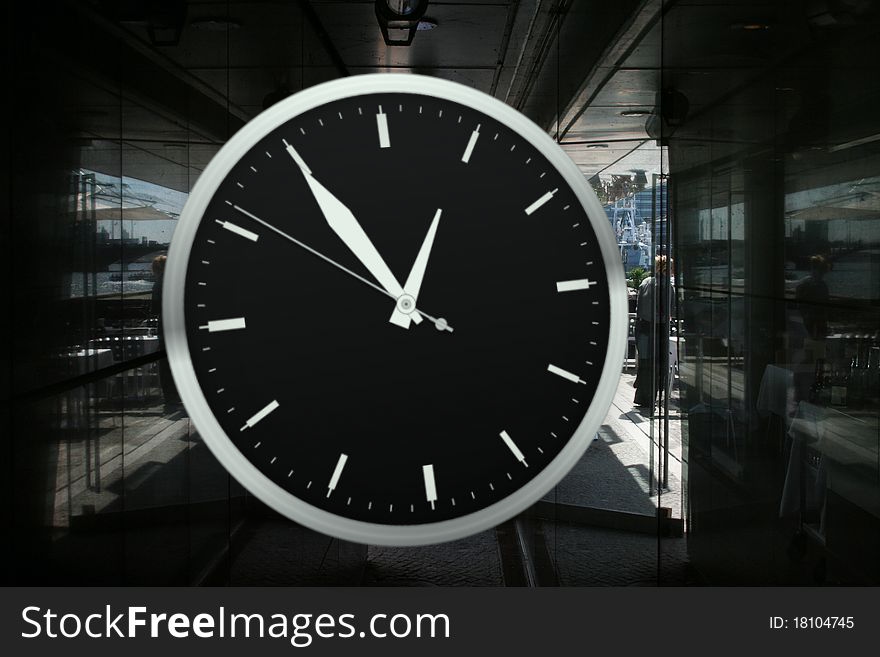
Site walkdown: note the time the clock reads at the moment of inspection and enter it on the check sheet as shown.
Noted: 12:54:51
